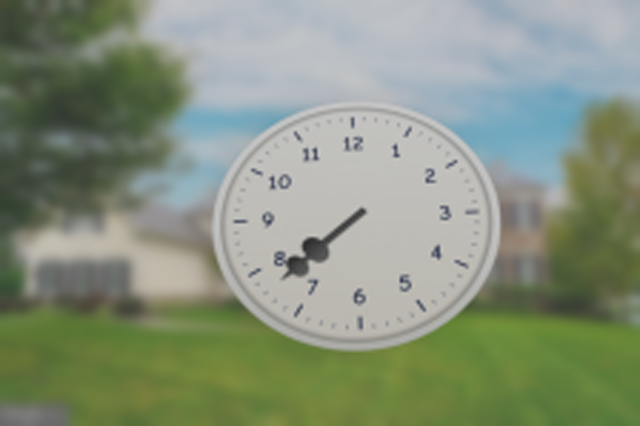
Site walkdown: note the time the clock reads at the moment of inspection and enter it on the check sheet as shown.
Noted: 7:38
